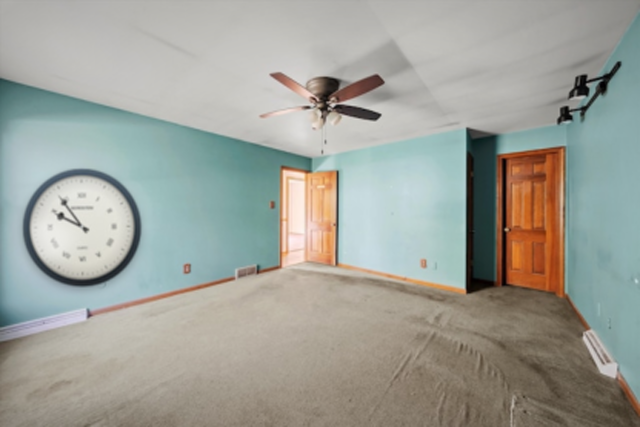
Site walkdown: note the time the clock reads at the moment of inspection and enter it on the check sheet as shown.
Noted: 9:54
